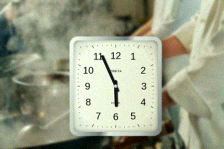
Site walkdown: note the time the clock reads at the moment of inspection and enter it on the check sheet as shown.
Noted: 5:56
